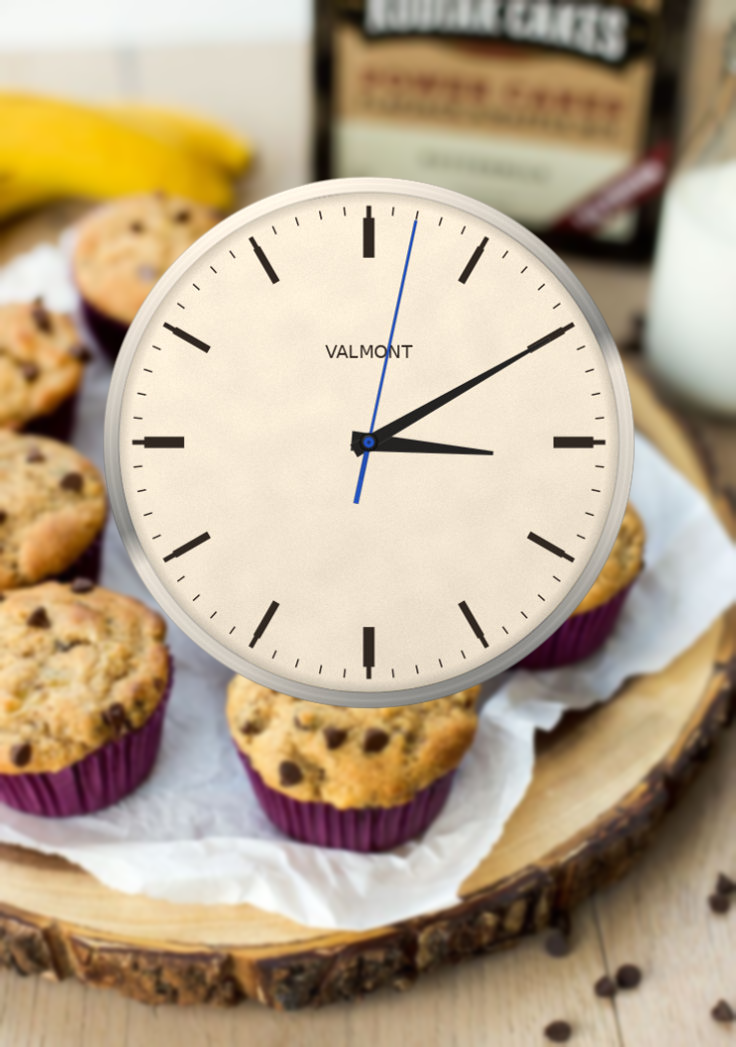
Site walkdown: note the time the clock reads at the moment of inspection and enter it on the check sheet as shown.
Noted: 3:10:02
